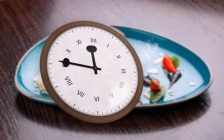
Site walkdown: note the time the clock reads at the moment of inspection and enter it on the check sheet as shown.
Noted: 11:46
